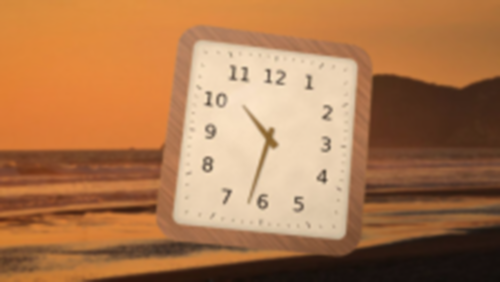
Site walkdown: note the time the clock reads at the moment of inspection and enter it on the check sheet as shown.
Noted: 10:32
